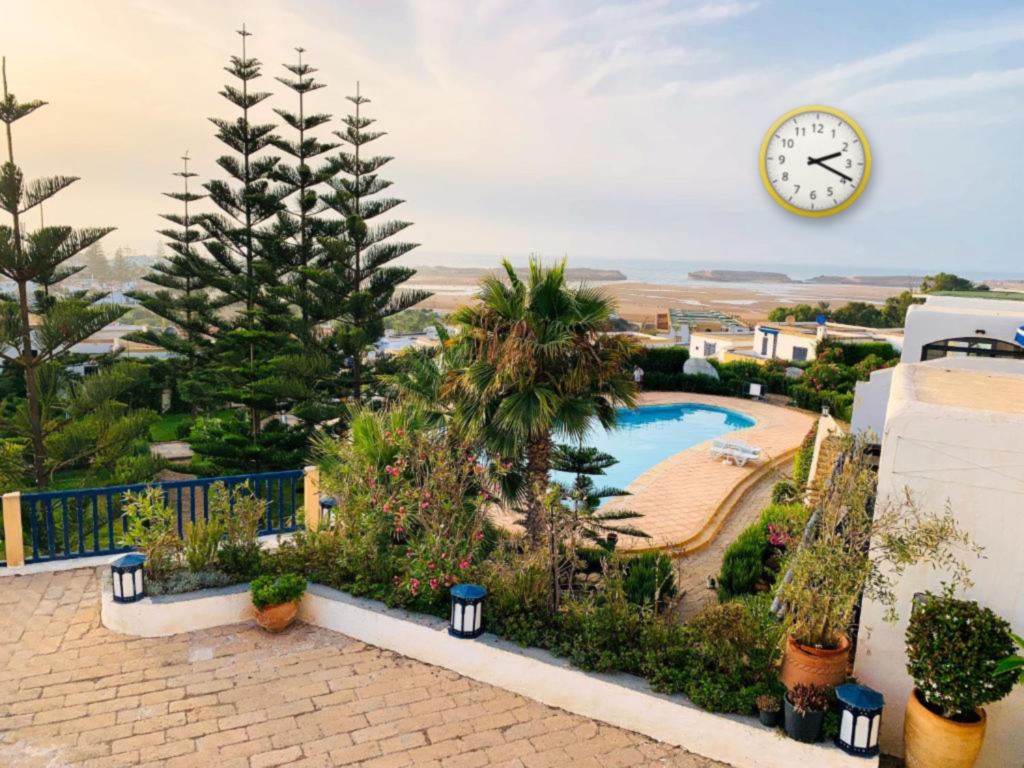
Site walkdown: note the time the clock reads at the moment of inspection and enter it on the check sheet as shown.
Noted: 2:19
